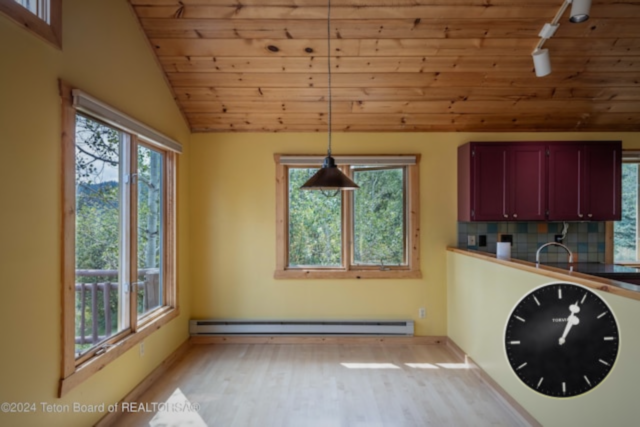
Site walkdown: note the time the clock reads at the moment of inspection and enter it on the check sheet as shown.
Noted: 1:04
